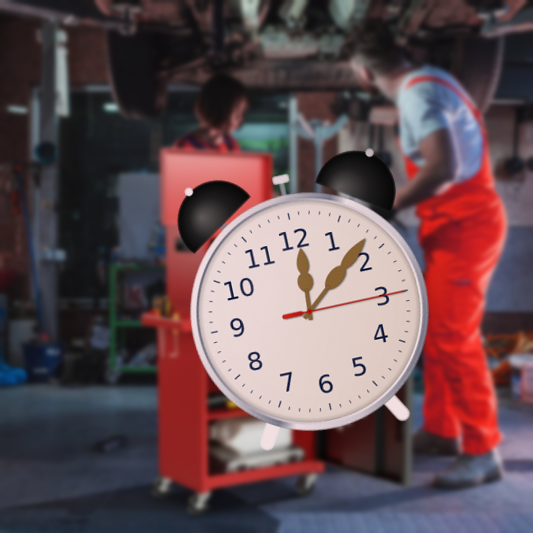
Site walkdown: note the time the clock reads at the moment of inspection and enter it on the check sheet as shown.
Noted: 12:08:15
